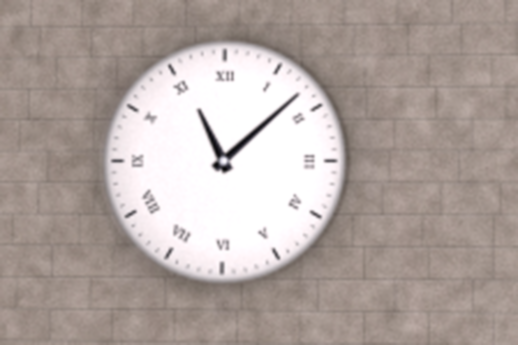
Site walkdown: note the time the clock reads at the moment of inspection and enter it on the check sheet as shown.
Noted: 11:08
